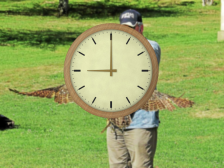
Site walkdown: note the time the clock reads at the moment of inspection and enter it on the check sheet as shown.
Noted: 9:00
